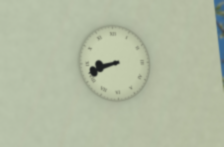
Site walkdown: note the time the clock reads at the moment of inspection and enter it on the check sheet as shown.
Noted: 8:42
